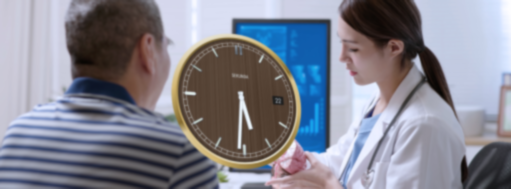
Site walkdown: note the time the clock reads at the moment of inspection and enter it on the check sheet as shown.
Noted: 5:31
